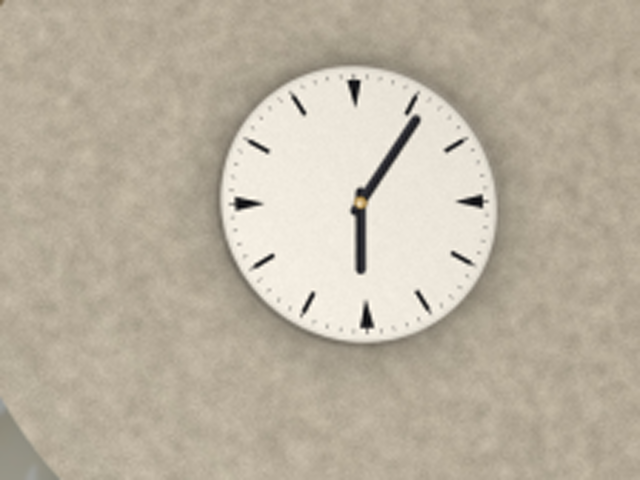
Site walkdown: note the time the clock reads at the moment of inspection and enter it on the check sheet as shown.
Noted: 6:06
